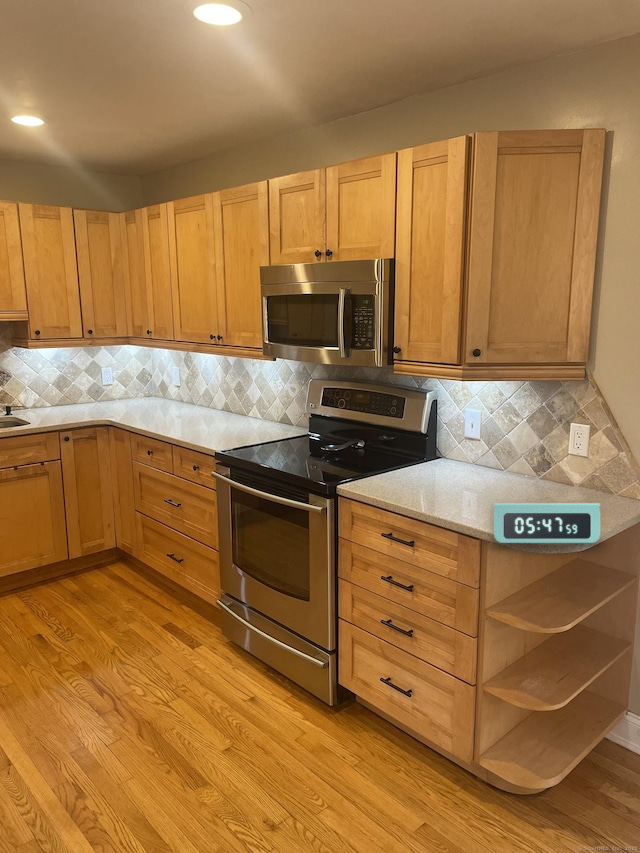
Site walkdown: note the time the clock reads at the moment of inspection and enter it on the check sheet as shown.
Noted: 5:47:59
